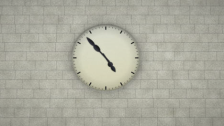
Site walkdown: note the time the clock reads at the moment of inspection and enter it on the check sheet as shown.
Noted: 4:53
